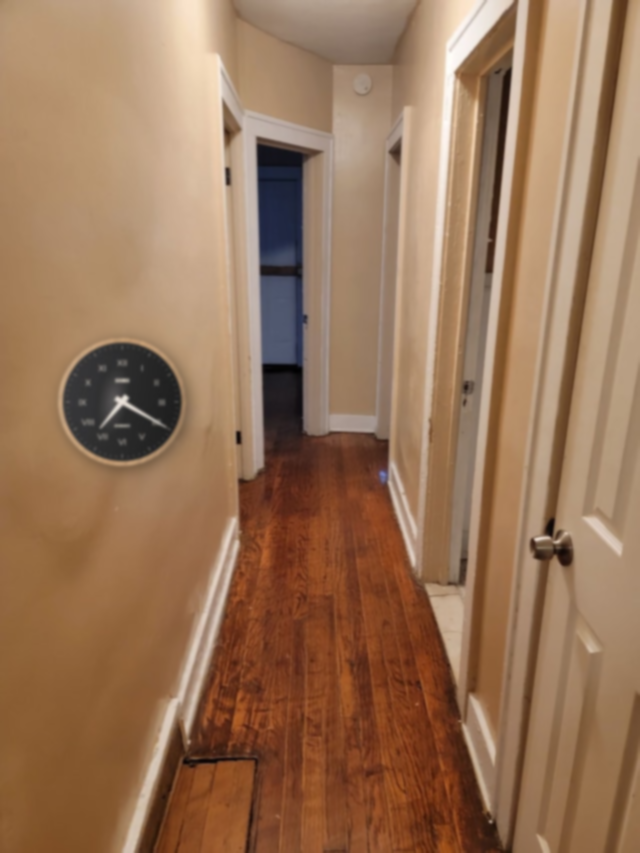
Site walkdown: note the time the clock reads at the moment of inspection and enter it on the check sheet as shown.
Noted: 7:20
